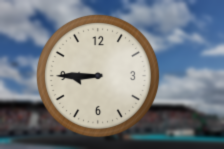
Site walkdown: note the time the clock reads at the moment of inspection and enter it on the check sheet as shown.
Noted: 8:45
